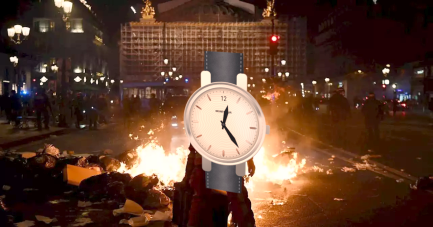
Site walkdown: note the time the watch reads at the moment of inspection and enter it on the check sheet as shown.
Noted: 12:24
